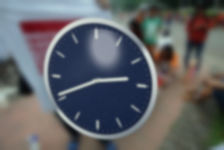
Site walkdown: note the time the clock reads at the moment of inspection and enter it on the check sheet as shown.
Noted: 2:41
